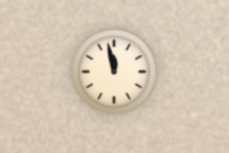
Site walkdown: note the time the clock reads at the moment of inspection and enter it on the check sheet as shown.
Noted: 11:58
